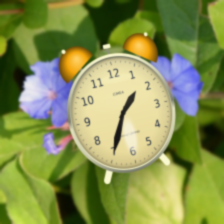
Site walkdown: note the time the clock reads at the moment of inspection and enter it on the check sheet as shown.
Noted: 1:35
